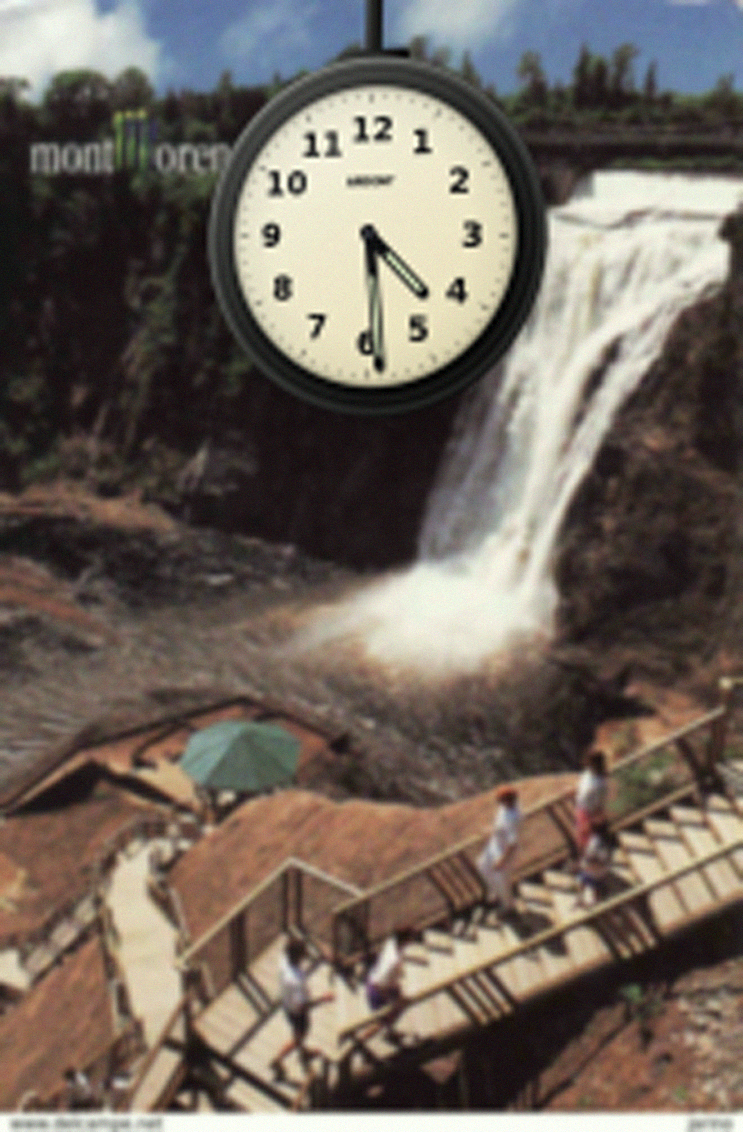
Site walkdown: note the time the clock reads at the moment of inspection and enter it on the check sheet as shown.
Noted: 4:29
